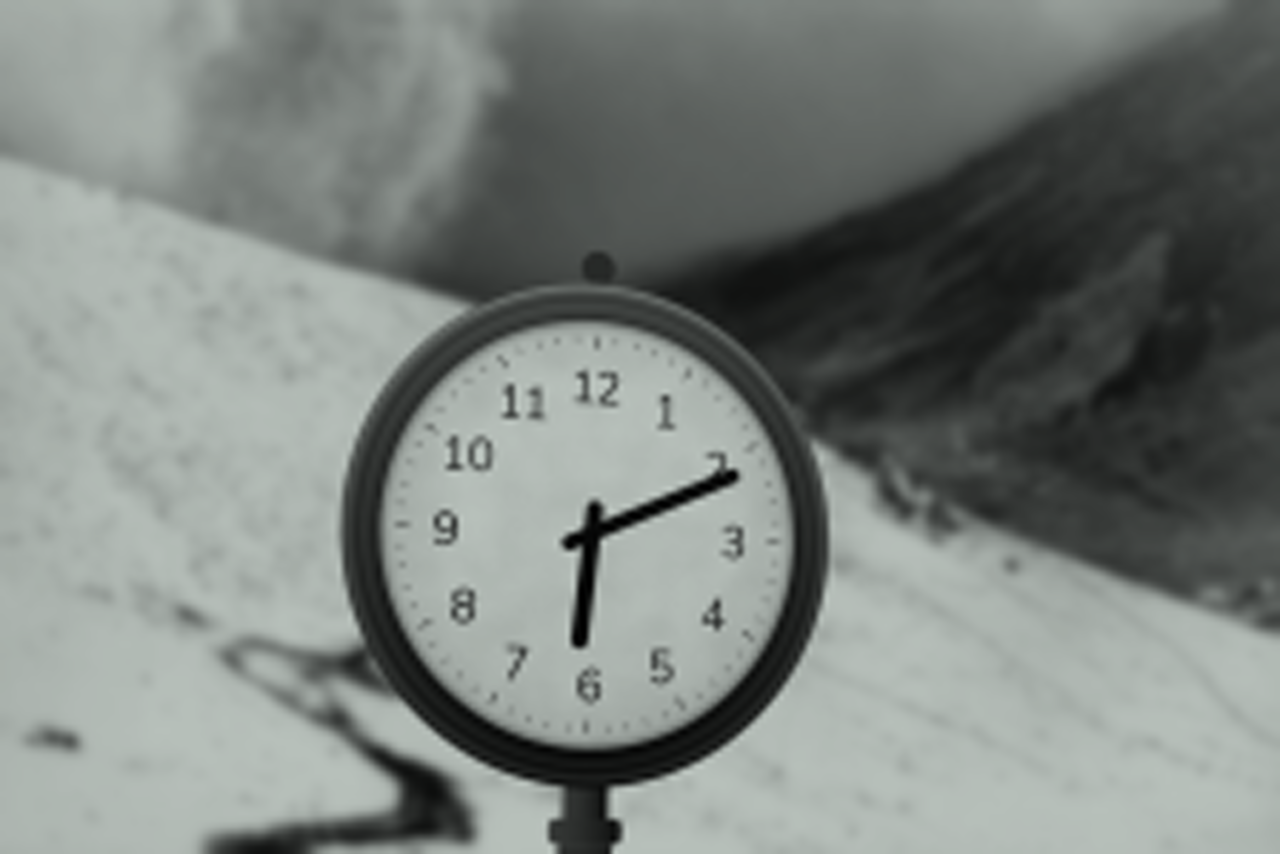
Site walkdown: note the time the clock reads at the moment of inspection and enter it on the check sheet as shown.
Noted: 6:11
